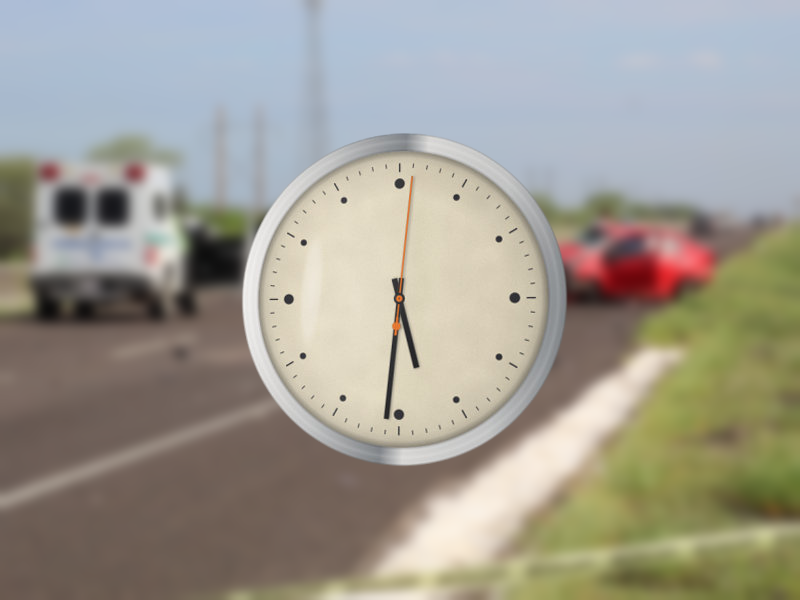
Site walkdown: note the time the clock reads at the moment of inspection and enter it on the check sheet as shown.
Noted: 5:31:01
